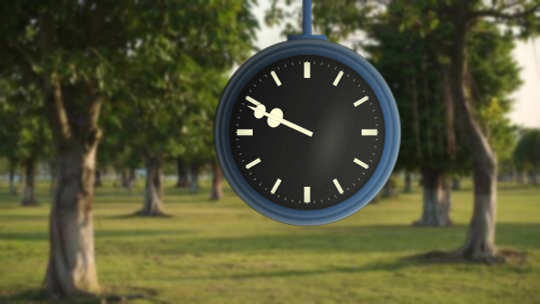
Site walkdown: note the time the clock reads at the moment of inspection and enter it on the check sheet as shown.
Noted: 9:49
